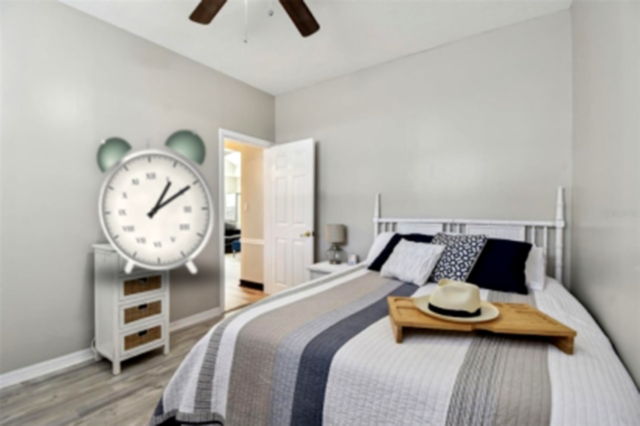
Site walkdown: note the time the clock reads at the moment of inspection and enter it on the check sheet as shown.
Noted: 1:10
